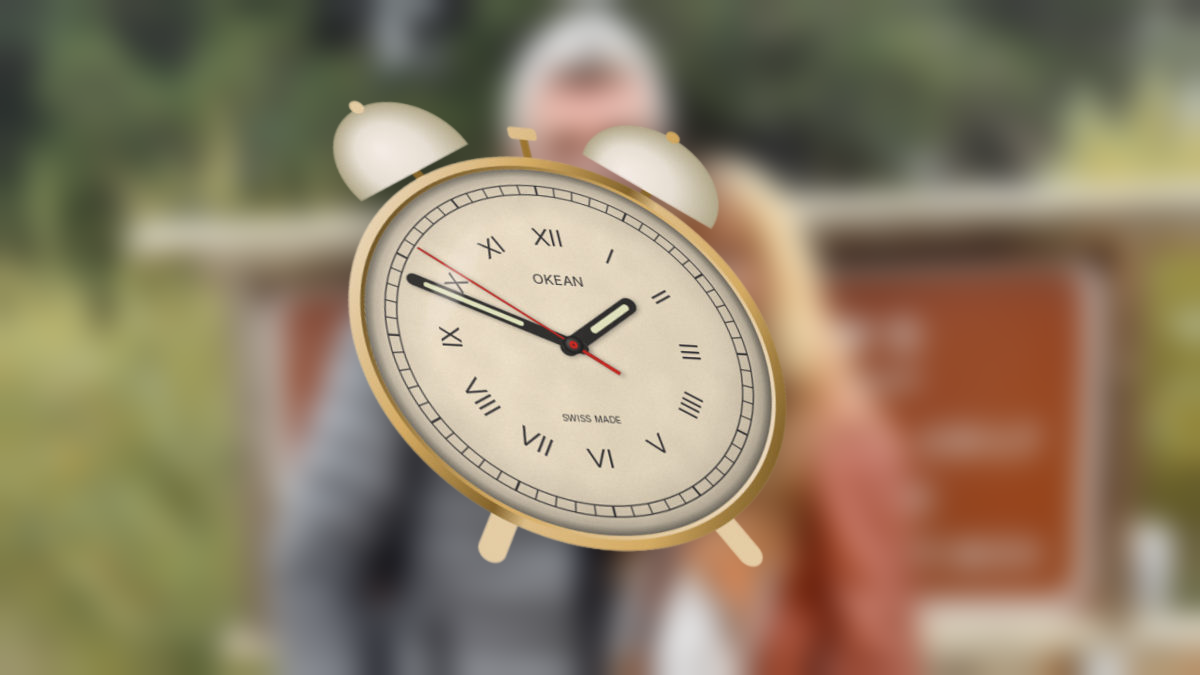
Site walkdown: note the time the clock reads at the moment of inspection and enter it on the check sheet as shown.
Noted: 1:48:51
